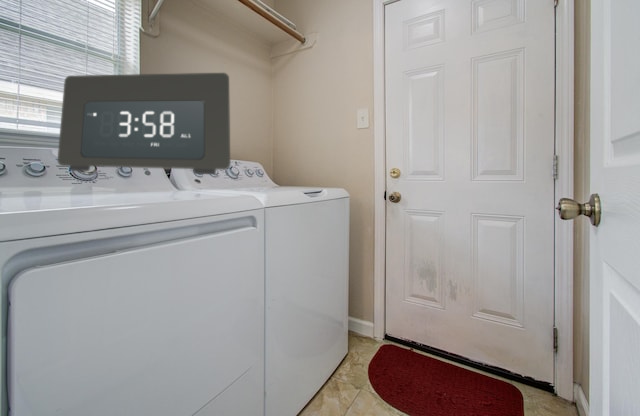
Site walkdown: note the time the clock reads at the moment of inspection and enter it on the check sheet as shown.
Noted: 3:58
